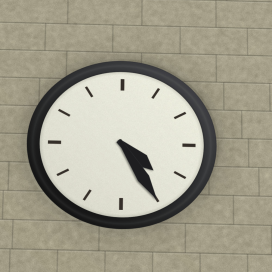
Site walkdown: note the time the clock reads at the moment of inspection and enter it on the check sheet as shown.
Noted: 4:25
